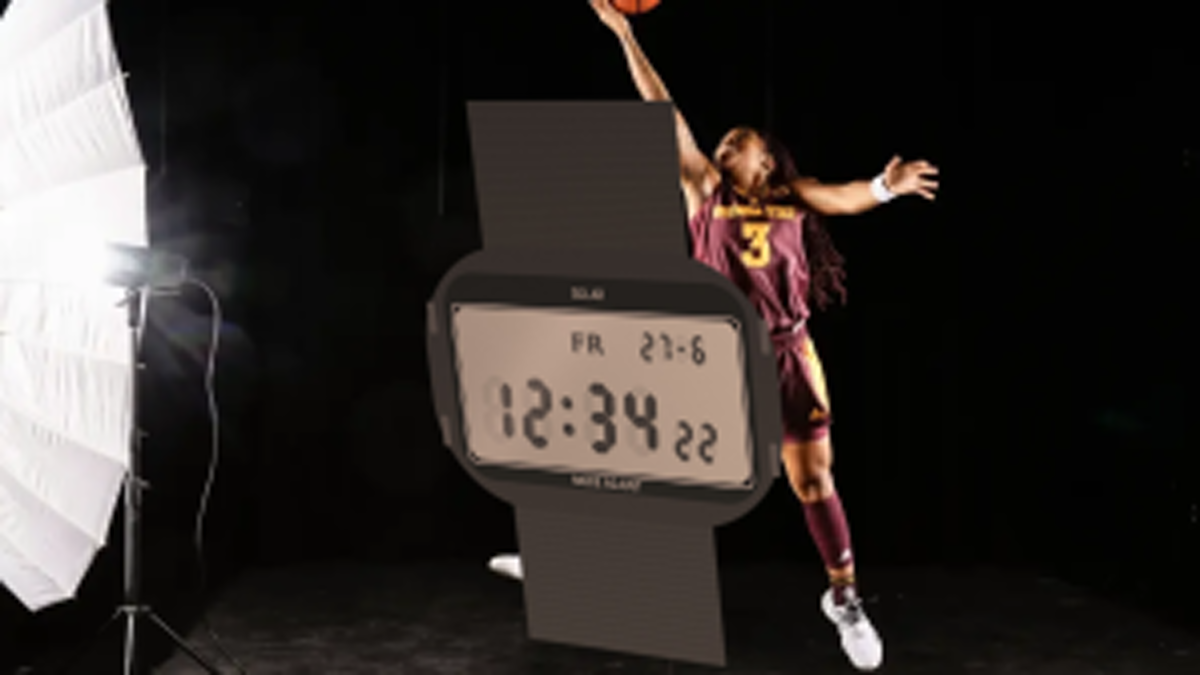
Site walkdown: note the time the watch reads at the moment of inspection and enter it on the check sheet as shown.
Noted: 12:34:22
